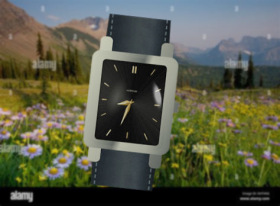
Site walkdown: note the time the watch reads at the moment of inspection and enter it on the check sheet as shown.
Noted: 8:33
